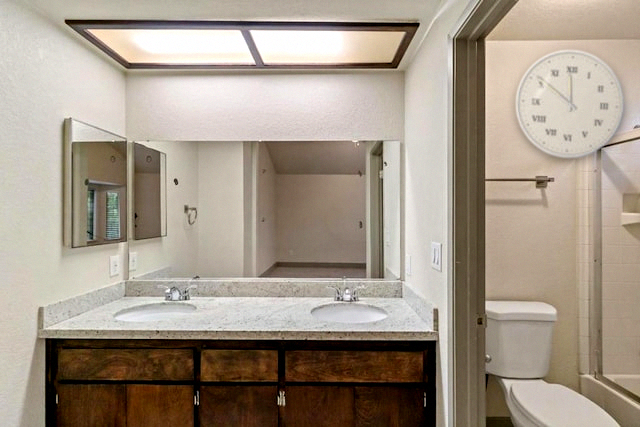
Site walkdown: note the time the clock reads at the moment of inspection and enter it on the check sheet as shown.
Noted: 11:51
